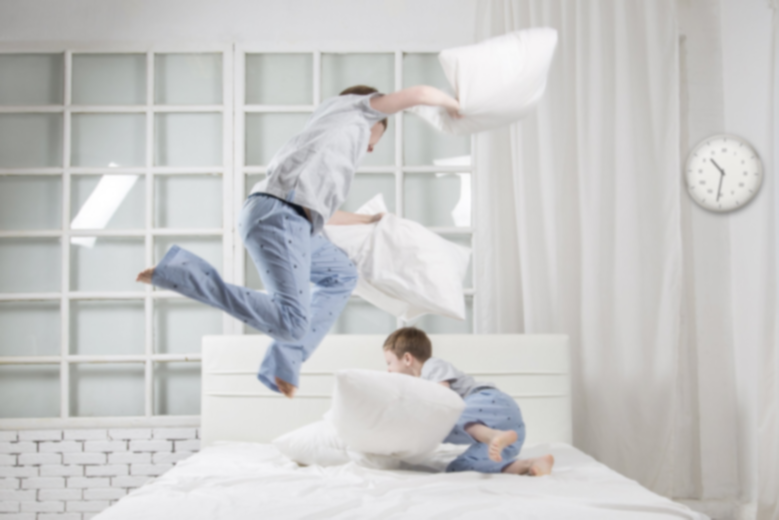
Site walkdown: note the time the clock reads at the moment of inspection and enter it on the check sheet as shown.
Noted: 10:31
